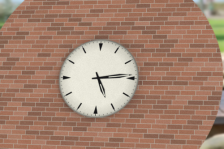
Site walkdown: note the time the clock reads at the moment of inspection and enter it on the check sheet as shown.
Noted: 5:14
